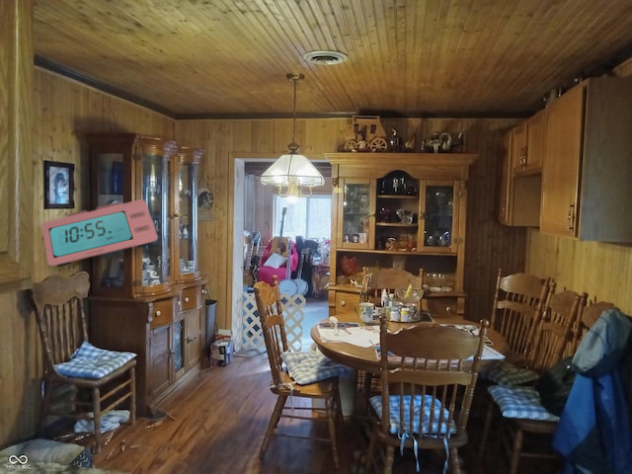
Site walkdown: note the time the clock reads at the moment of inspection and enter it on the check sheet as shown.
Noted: 10:55
